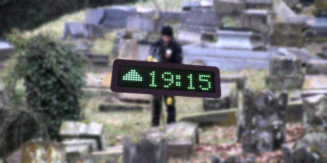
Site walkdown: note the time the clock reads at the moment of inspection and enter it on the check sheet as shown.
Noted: 19:15
